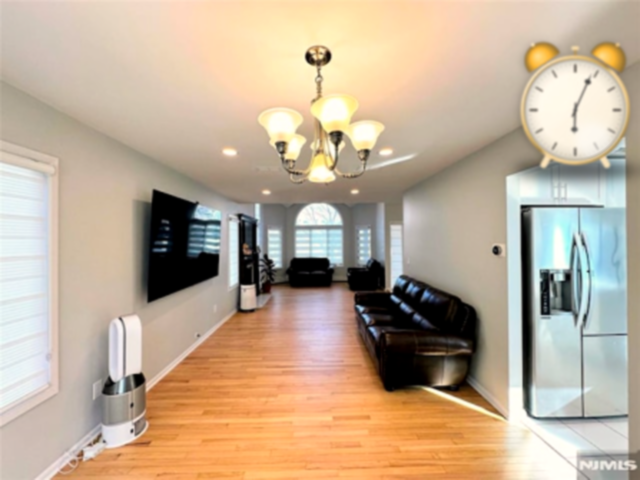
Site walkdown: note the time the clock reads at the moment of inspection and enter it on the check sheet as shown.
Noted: 6:04
